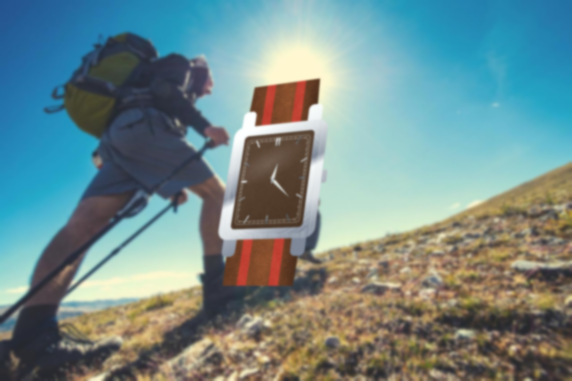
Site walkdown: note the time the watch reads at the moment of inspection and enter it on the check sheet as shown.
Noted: 12:22
